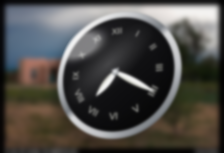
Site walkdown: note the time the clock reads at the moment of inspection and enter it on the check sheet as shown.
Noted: 7:20
